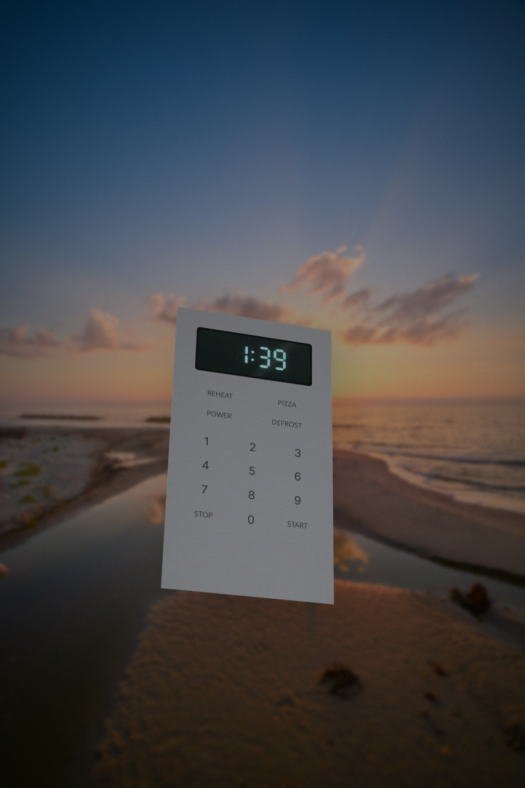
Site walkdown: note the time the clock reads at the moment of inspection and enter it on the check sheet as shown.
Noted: 1:39
